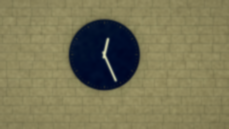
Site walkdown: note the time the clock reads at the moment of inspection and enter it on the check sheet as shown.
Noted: 12:26
